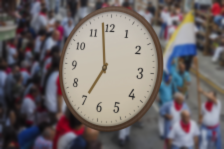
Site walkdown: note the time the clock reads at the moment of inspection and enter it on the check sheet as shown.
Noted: 6:58
